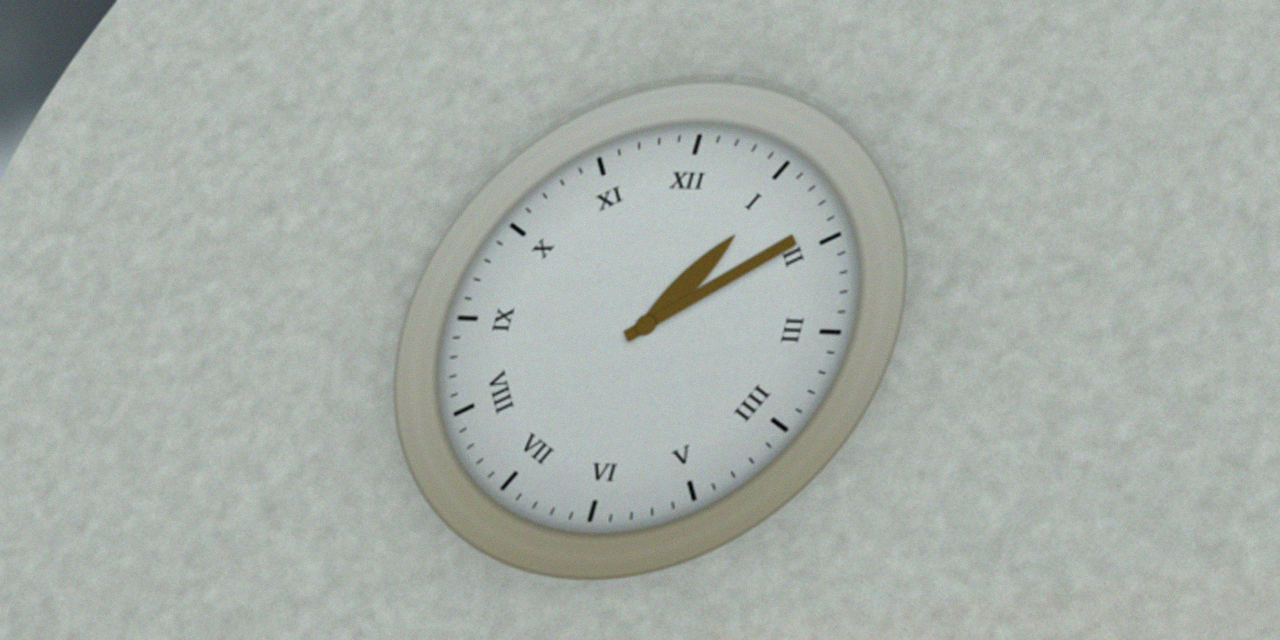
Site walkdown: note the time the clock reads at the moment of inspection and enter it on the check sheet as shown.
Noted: 1:09
